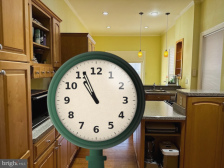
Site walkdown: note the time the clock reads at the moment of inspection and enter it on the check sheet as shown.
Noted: 10:56
